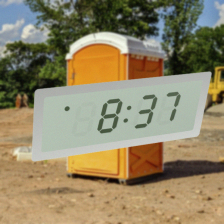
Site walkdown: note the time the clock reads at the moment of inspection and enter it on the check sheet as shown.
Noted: 8:37
